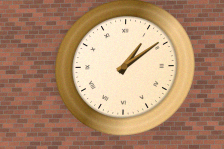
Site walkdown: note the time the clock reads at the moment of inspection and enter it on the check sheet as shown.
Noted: 1:09
